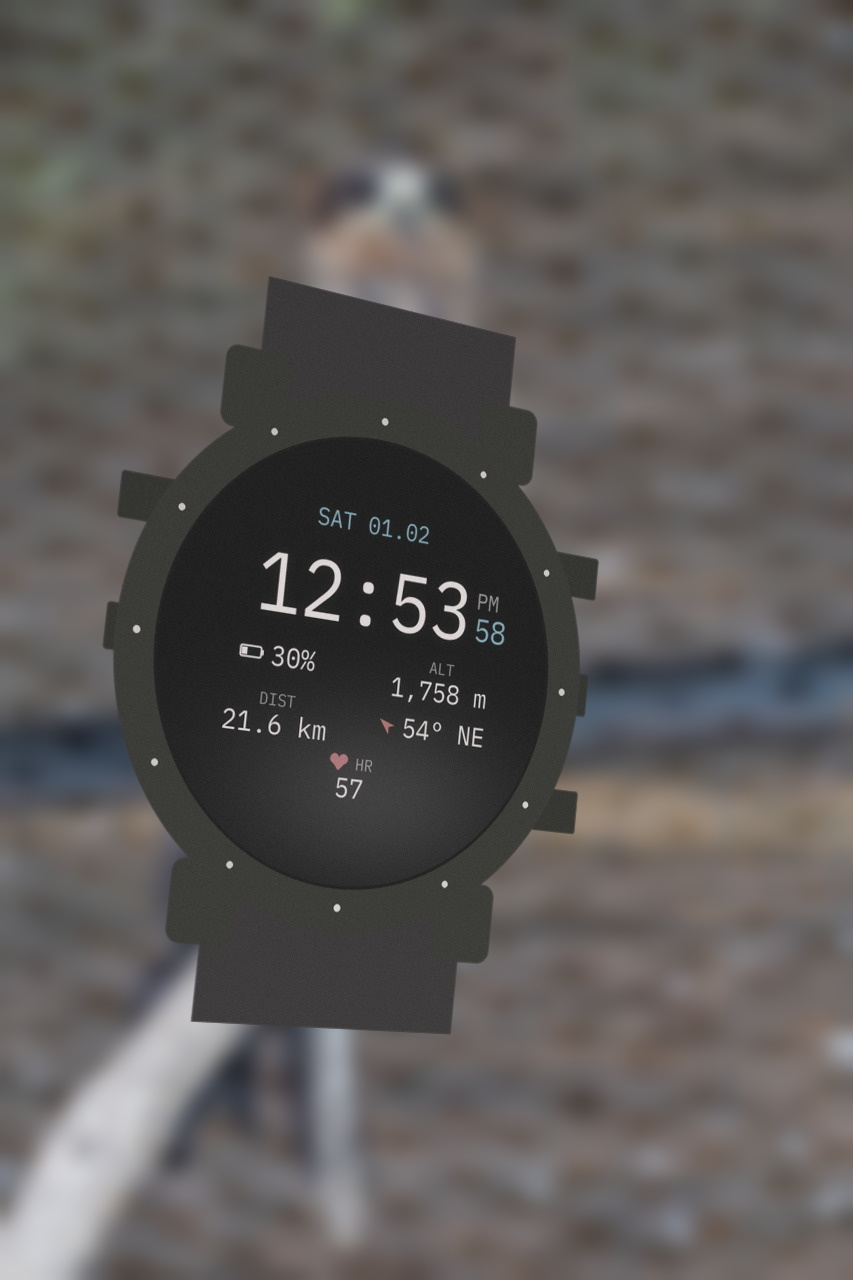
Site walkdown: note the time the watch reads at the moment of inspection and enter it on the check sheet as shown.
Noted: 12:53:58
